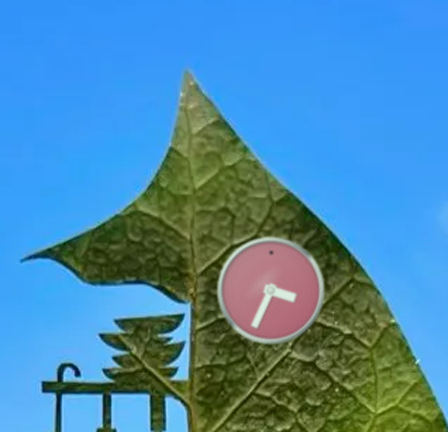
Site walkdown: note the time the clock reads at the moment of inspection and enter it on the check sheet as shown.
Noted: 3:34
